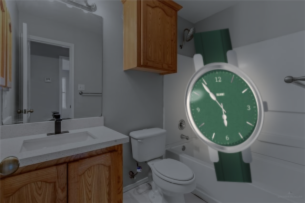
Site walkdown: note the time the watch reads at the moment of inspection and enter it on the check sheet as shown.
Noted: 5:54
